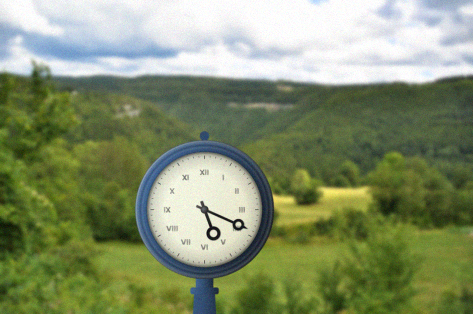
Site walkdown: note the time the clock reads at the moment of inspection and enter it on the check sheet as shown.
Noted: 5:19
